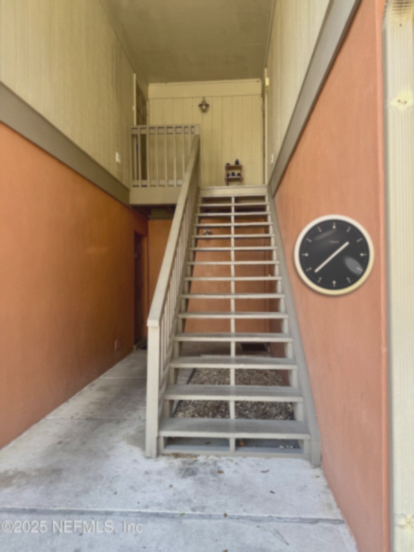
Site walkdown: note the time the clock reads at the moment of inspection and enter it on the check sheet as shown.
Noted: 1:38
